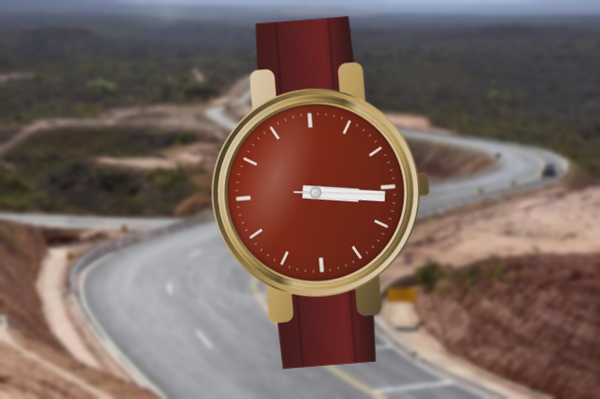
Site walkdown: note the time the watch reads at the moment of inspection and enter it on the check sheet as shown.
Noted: 3:16:16
